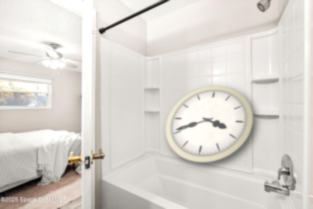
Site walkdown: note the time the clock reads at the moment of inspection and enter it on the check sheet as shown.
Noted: 3:41
